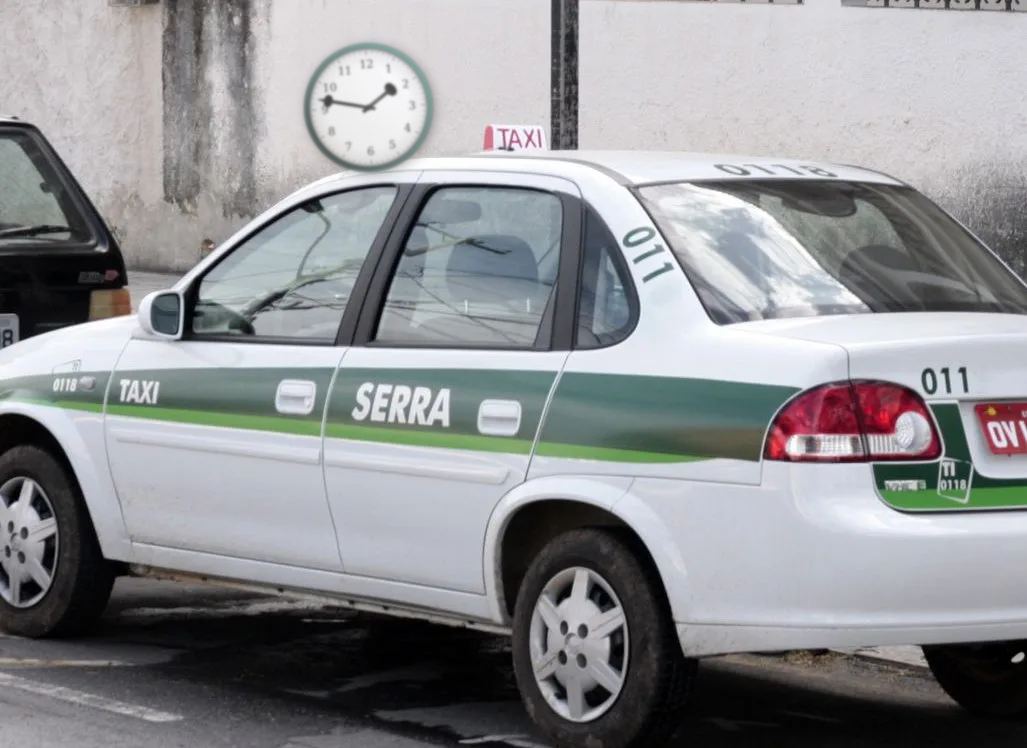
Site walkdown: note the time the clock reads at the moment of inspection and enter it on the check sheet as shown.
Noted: 1:47
